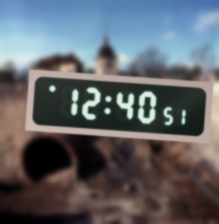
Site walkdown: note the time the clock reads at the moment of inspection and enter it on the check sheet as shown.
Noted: 12:40:51
